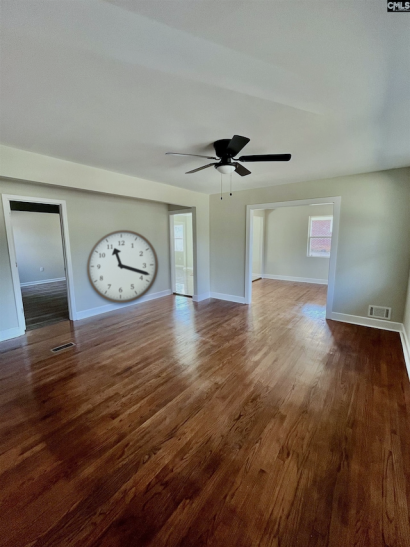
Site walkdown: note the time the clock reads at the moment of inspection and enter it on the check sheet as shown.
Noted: 11:18
